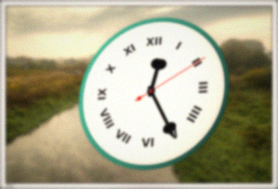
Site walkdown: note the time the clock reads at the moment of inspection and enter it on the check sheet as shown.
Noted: 12:25:10
